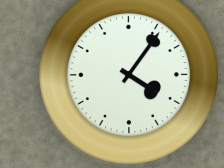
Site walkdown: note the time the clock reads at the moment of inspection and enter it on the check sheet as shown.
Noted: 4:06
